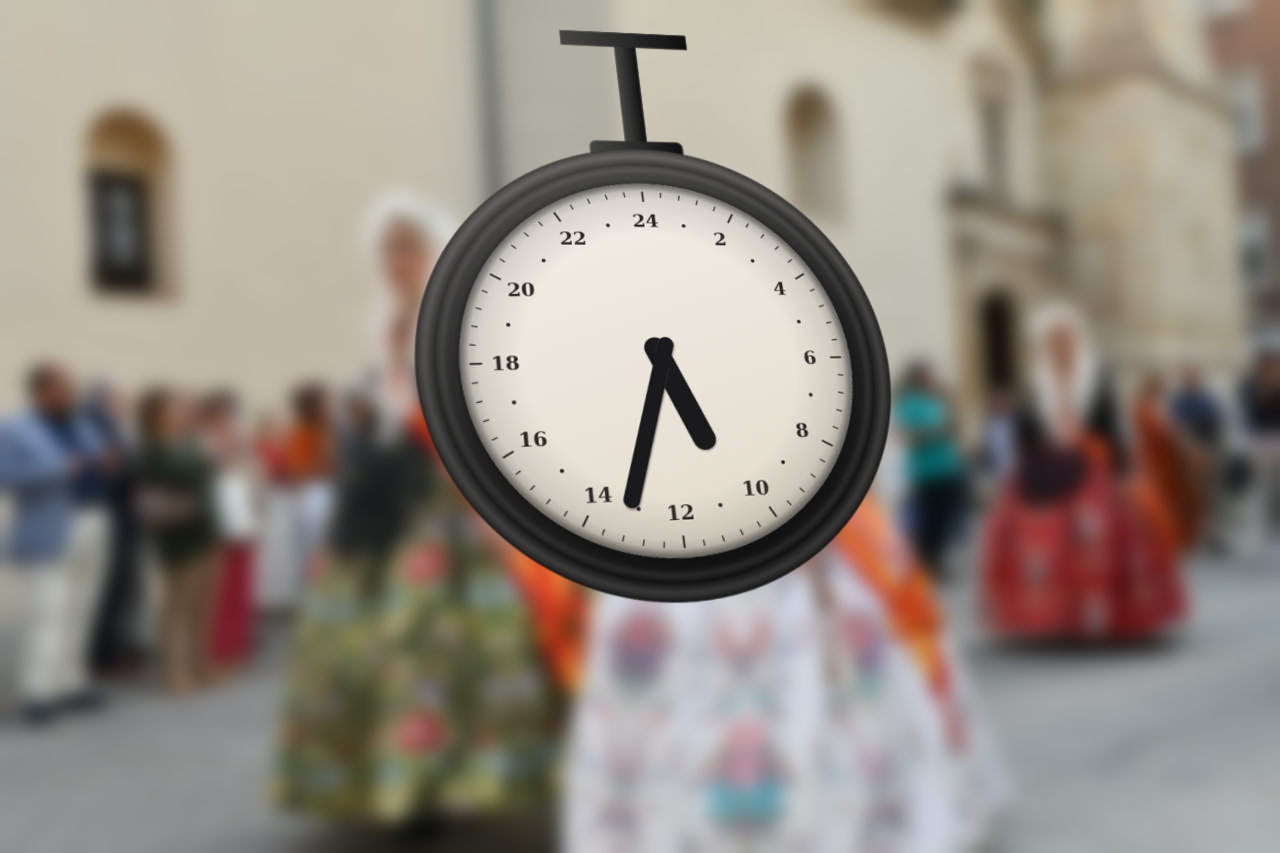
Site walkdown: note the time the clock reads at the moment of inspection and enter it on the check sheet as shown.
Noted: 10:33
